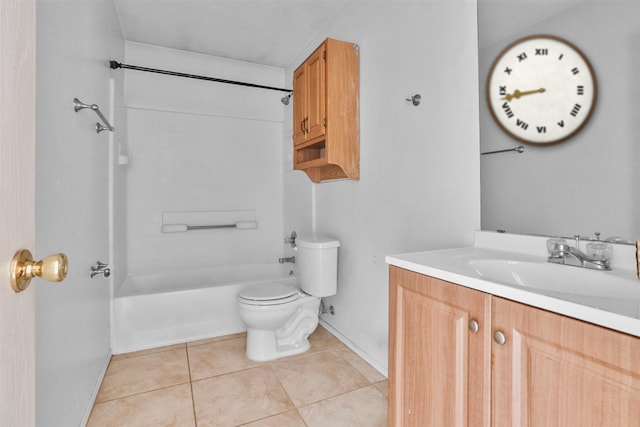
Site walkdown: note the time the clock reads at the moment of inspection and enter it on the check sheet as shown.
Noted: 8:43
